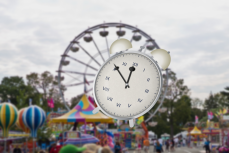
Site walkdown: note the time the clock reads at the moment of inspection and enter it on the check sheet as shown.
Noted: 11:51
